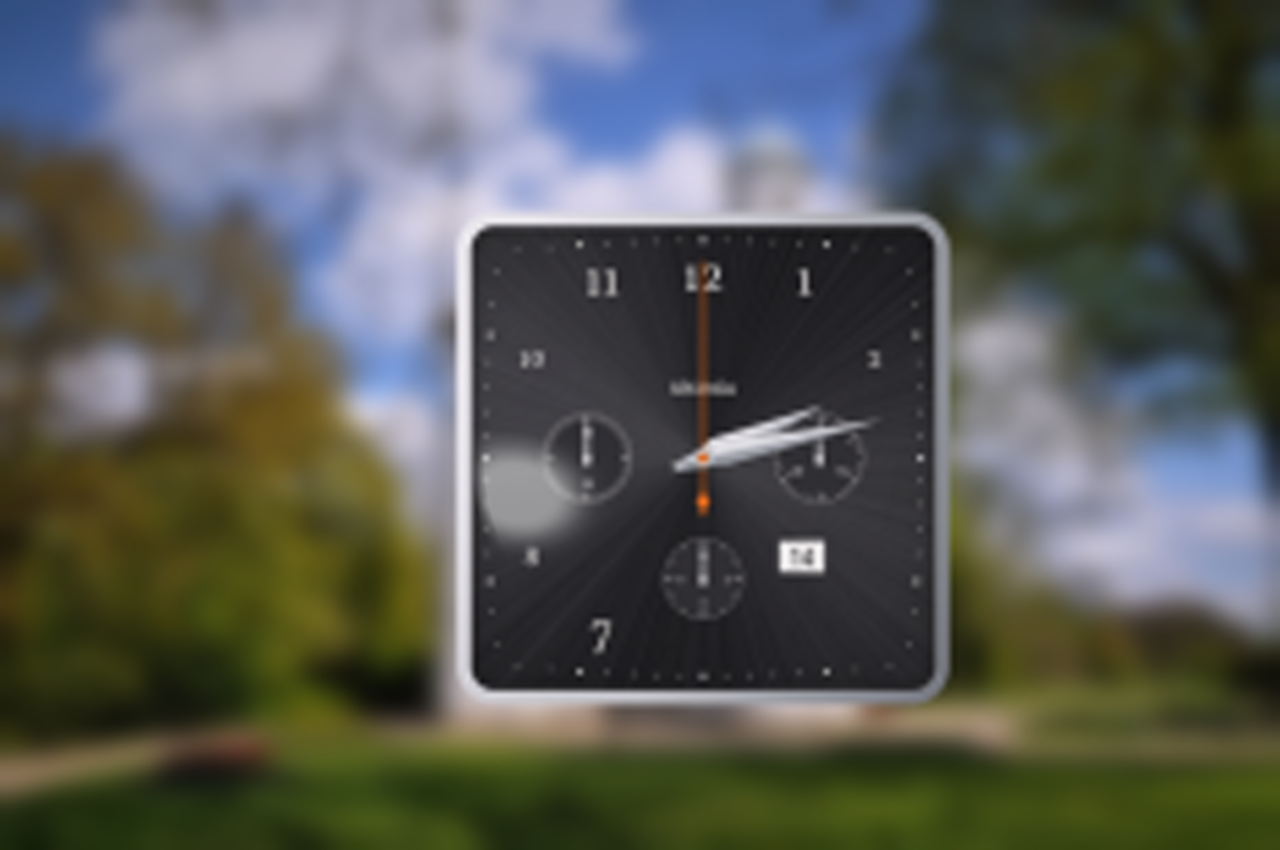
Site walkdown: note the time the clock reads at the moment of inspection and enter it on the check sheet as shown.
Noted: 2:13
